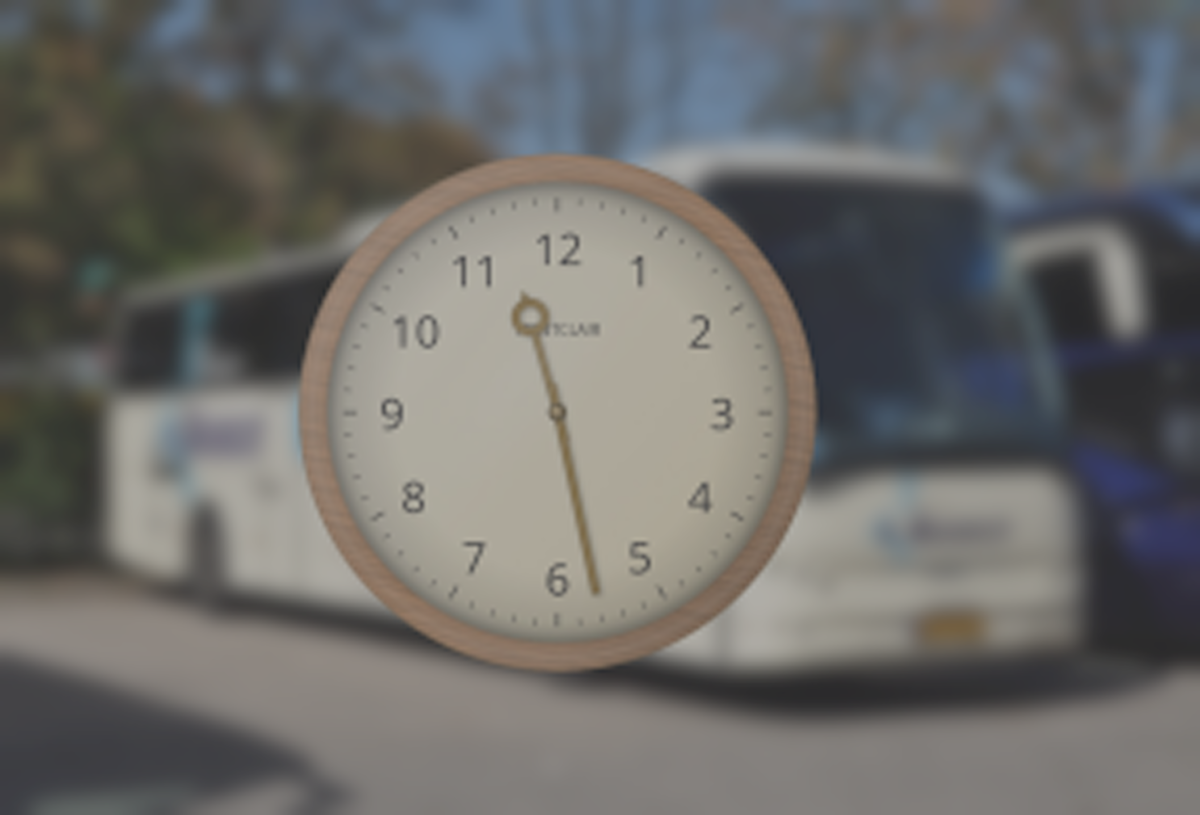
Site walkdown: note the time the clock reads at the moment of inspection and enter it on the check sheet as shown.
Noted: 11:28
